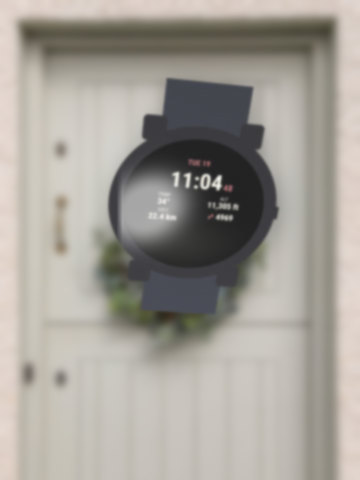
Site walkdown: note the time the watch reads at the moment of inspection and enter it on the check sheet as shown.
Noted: 11:04
